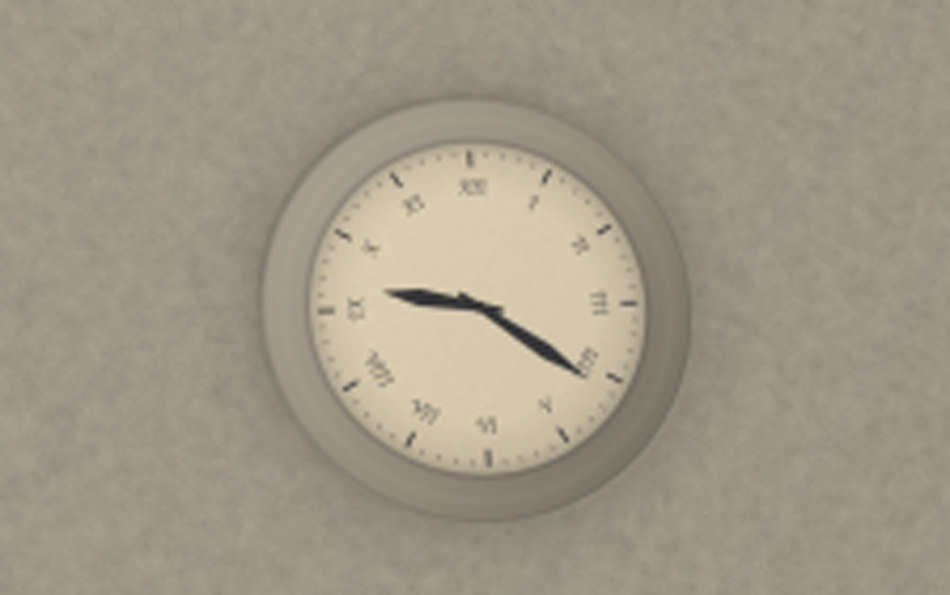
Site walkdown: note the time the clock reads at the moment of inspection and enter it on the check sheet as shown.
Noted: 9:21
